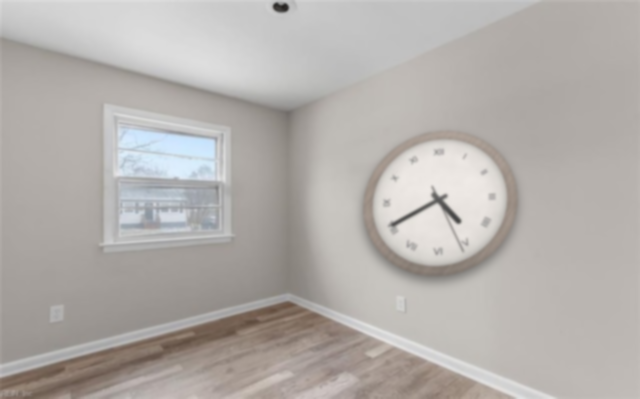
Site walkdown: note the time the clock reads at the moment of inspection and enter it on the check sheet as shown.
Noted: 4:40:26
